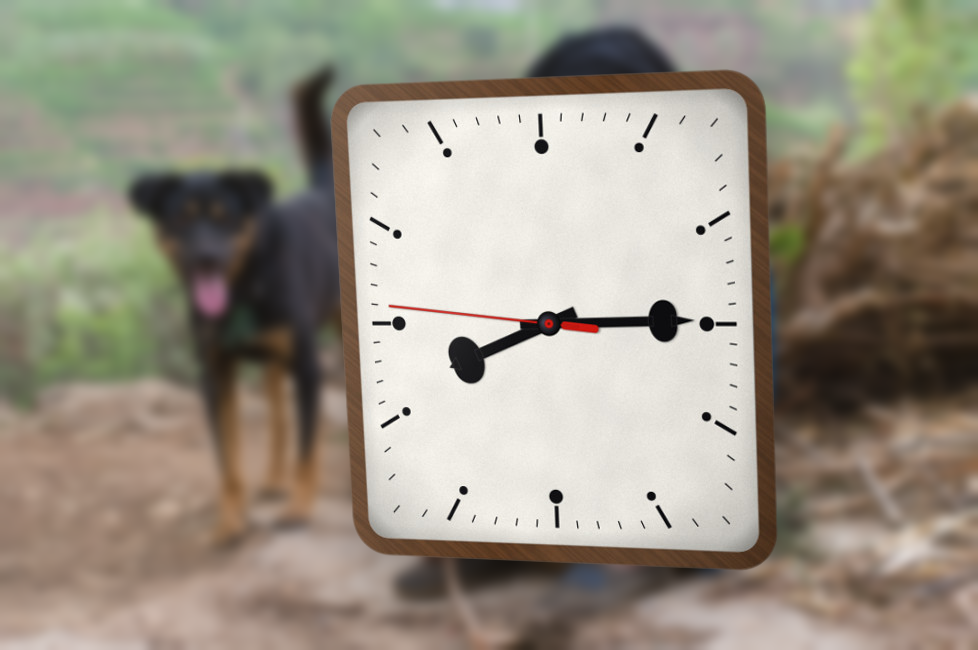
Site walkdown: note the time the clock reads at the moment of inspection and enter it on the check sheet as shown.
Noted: 8:14:46
